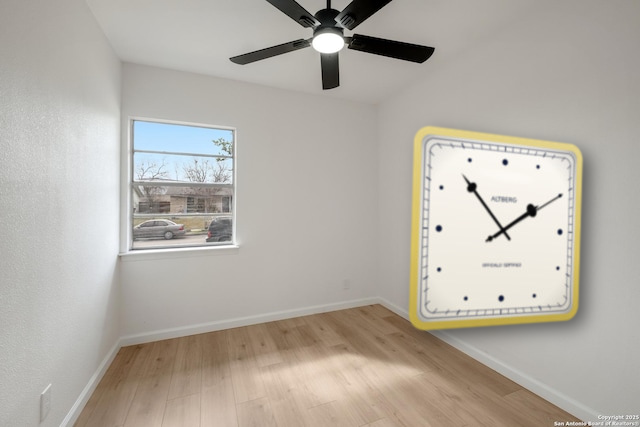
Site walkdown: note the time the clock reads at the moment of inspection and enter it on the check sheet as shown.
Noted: 1:53:10
